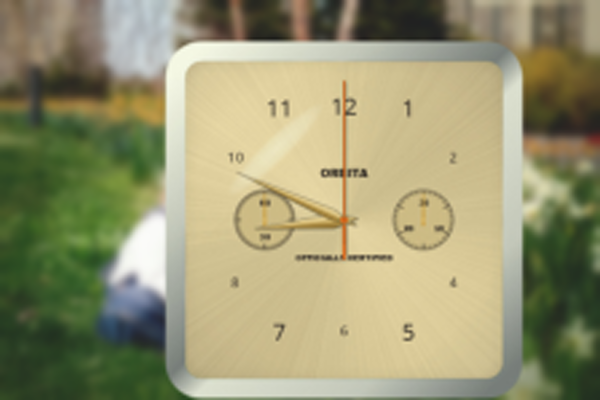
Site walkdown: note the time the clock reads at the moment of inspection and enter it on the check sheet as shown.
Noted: 8:49
